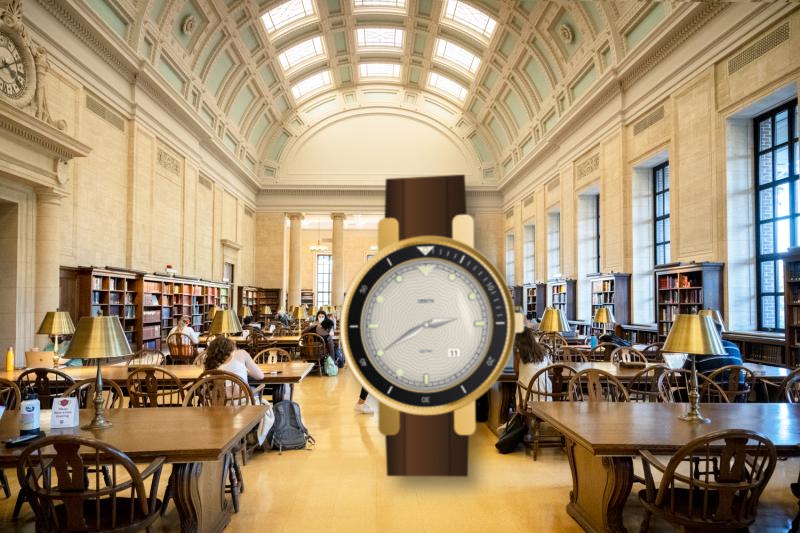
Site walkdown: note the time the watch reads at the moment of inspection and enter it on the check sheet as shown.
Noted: 2:40
